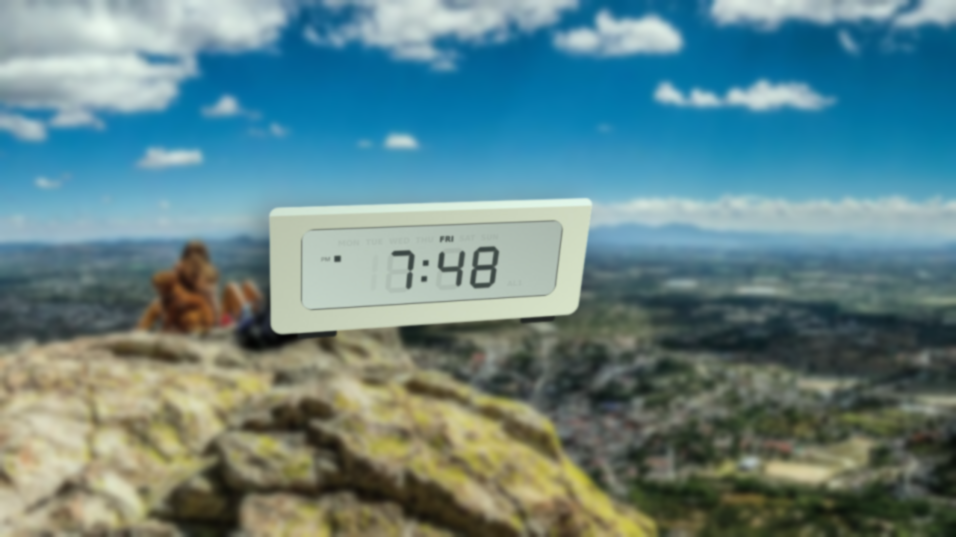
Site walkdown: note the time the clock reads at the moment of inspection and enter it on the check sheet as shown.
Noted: 7:48
